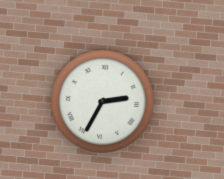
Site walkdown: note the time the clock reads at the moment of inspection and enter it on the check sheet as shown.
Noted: 2:34
